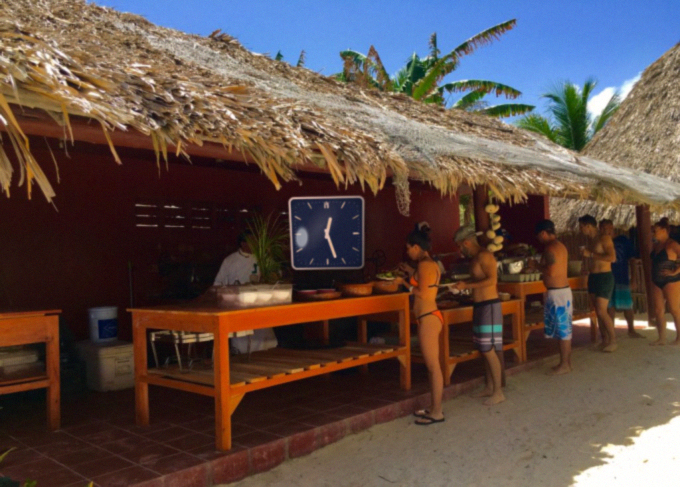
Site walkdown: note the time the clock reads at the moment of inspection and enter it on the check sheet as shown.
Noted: 12:27
